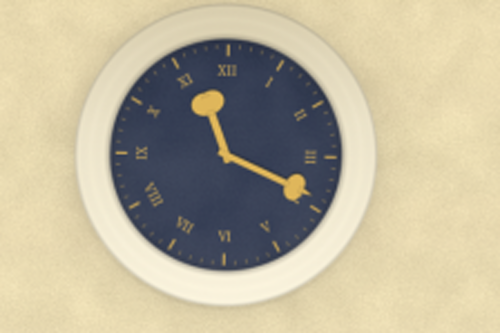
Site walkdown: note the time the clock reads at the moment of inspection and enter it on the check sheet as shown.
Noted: 11:19
